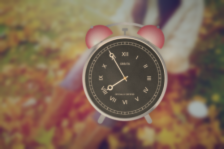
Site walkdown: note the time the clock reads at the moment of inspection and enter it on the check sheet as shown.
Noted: 7:55
